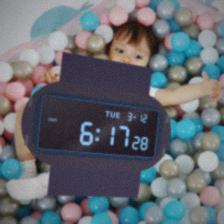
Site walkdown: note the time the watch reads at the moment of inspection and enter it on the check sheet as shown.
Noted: 6:17:28
